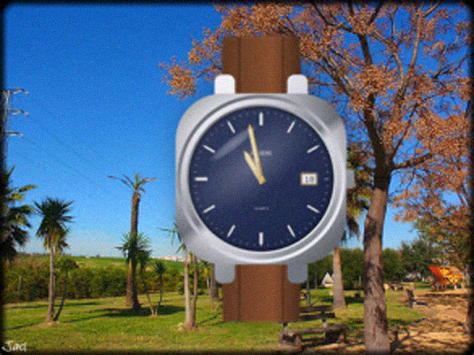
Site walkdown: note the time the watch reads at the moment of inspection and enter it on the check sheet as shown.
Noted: 10:58
